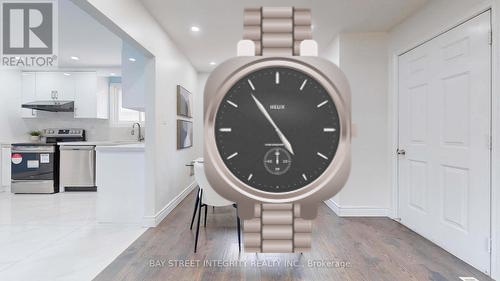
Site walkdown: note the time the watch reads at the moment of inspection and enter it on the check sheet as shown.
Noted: 4:54
